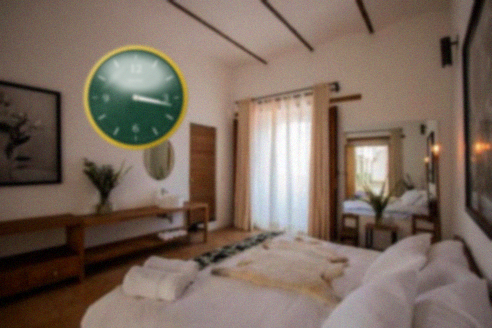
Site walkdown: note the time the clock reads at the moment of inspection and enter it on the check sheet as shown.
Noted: 3:17
